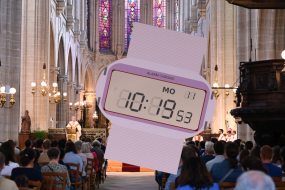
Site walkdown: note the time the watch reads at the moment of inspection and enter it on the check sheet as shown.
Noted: 10:19:53
